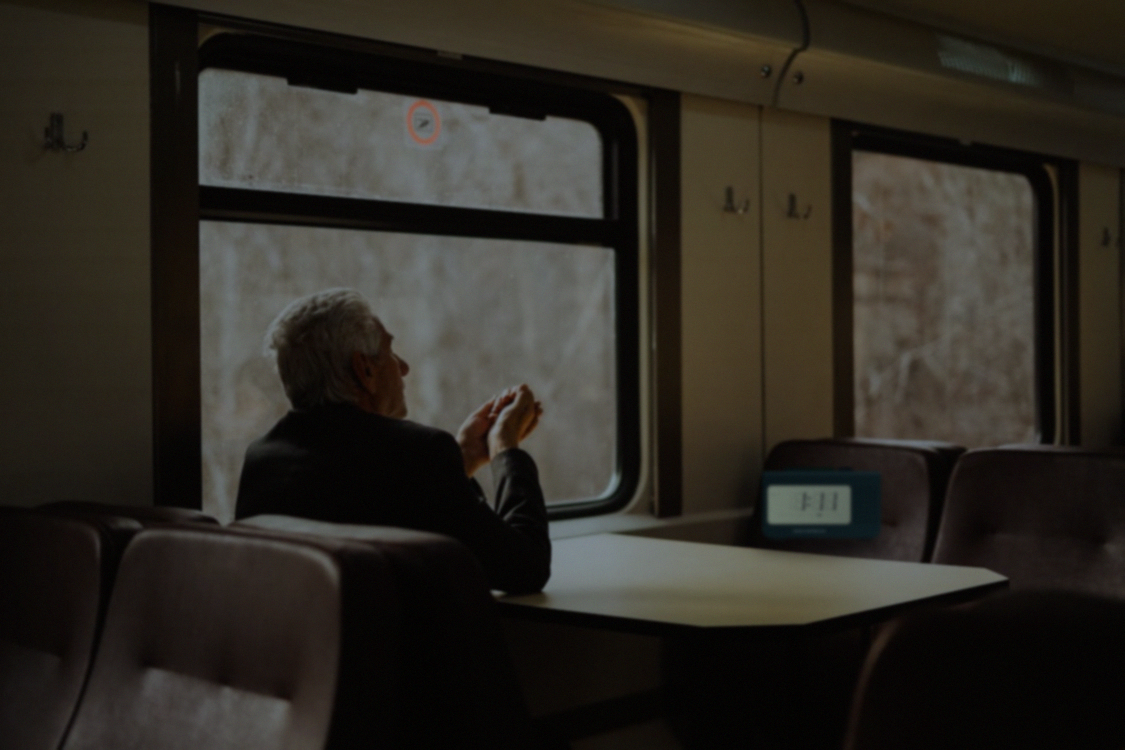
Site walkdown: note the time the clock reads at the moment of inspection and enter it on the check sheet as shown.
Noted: 1:11
